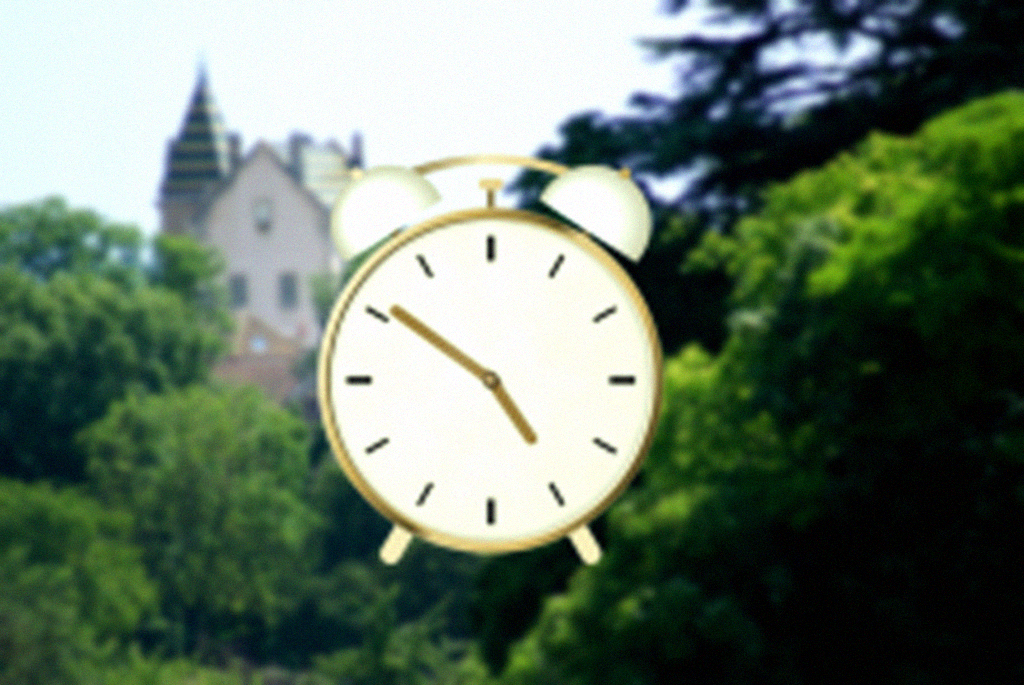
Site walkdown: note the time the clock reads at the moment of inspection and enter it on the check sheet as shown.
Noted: 4:51
